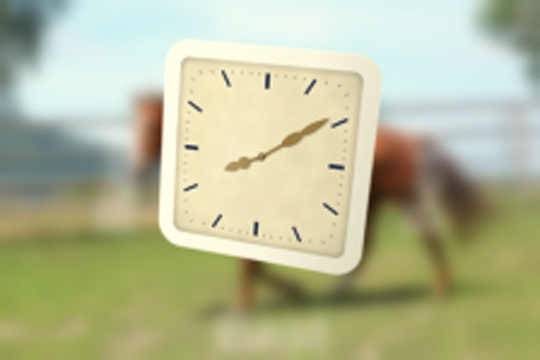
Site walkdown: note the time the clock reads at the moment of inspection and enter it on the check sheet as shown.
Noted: 8:09
